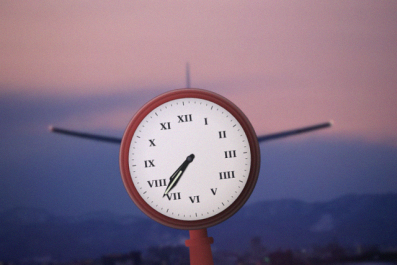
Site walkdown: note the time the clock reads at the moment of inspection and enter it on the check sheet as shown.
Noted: 7:37
